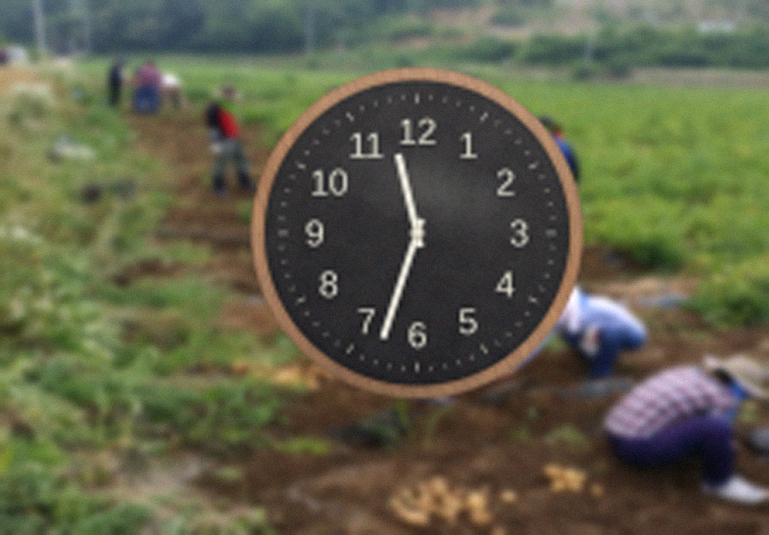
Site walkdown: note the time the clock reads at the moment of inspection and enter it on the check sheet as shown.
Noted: 11:33
